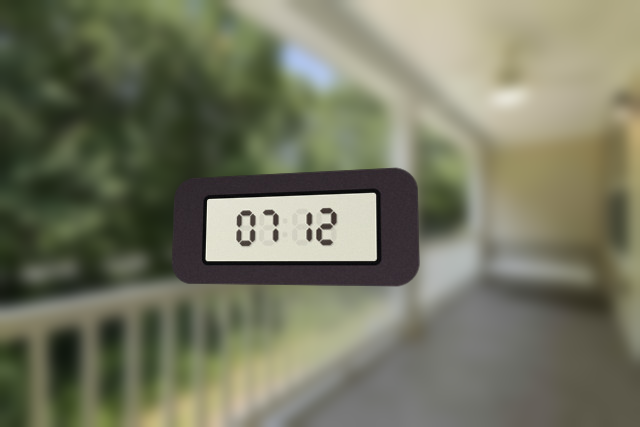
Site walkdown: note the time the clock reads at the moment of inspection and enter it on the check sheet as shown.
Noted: 7:12
